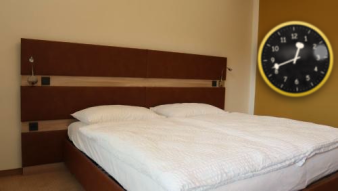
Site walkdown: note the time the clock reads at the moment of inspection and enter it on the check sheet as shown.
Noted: 12:42
